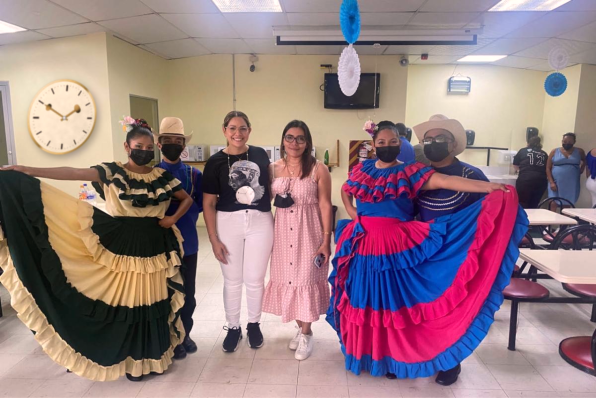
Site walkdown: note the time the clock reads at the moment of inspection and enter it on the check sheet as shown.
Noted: 1:50
